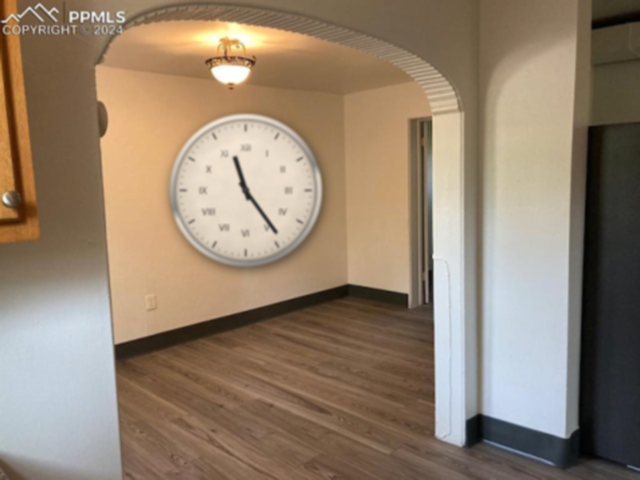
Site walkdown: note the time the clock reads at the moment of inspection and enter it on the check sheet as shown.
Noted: 11:24
